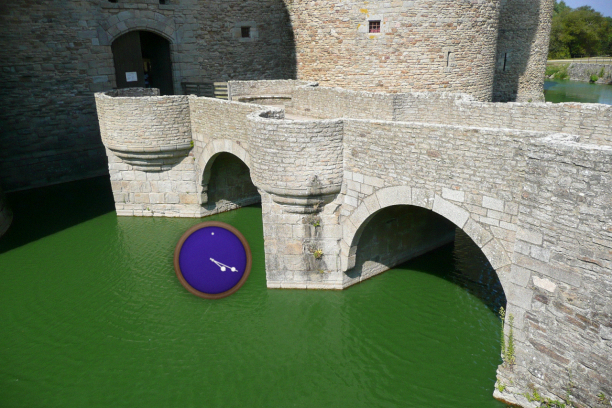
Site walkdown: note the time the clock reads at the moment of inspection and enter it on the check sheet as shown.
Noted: 4:19
